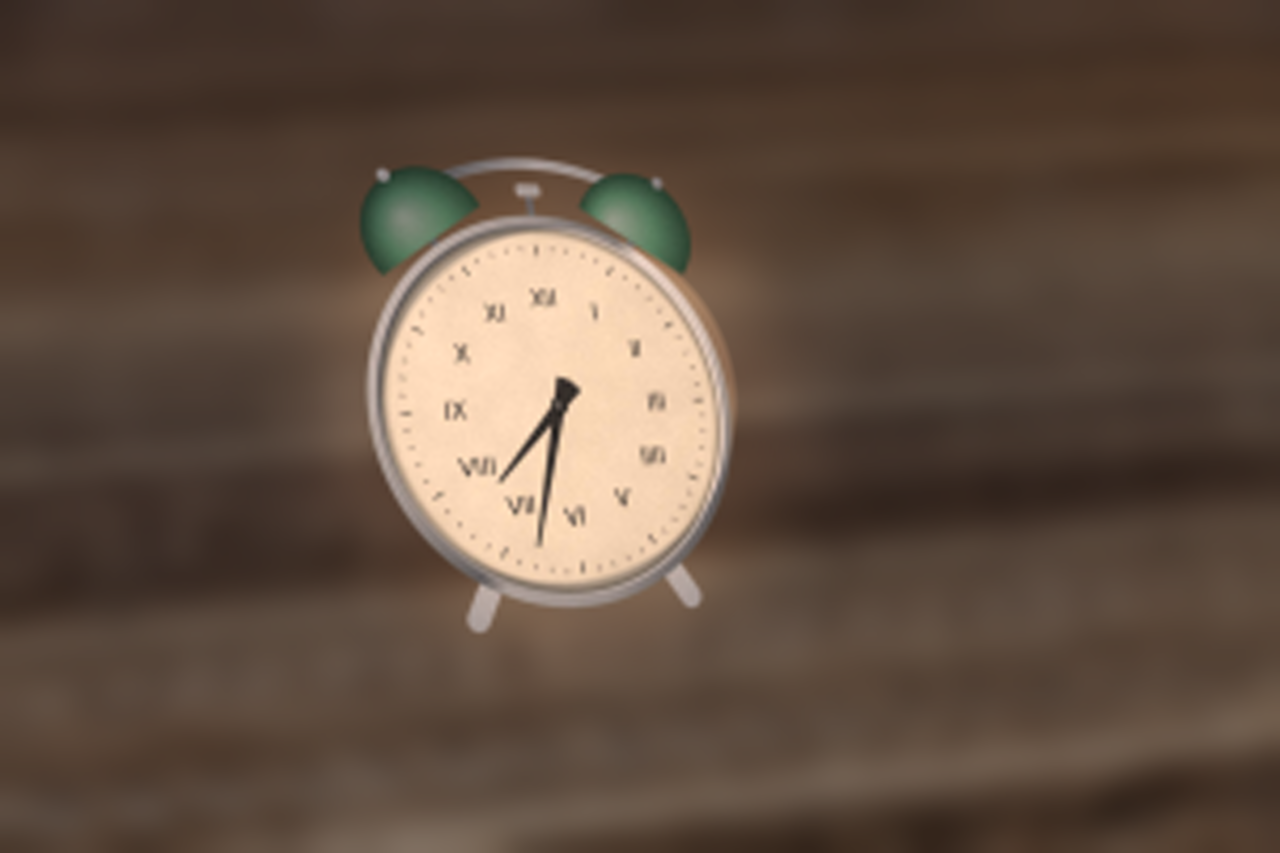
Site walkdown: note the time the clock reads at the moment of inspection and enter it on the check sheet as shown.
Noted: 7:33
